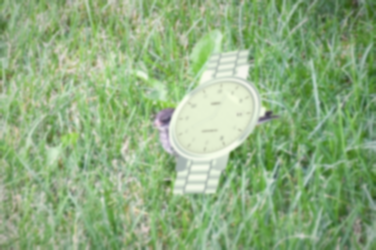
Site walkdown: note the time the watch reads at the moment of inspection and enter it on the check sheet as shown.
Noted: 8:03
